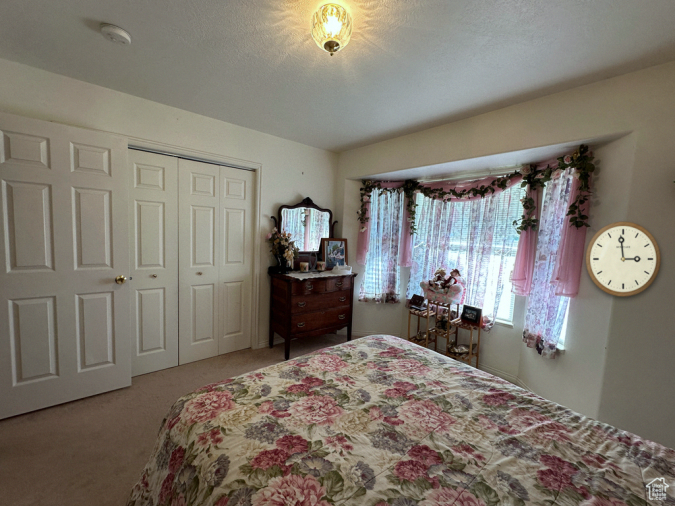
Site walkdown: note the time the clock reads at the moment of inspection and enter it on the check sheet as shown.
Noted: 2:59
